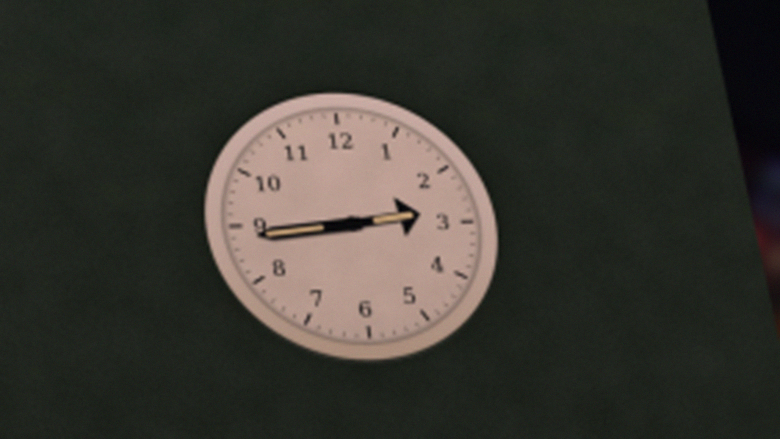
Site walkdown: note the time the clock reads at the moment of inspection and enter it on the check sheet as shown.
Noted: 2:44
